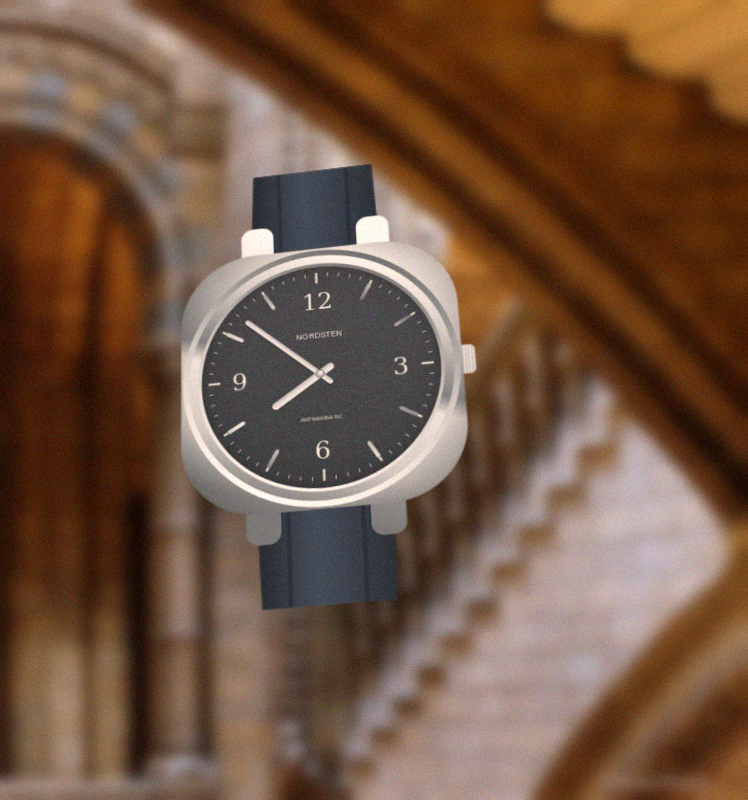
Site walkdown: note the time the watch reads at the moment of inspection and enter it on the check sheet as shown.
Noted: 7:52
